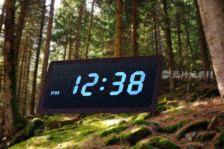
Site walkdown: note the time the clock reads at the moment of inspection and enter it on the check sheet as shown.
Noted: 12:38
